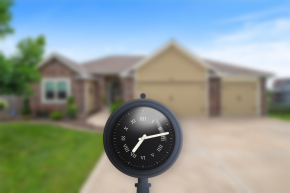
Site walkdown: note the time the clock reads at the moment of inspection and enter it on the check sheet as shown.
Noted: 7:13
